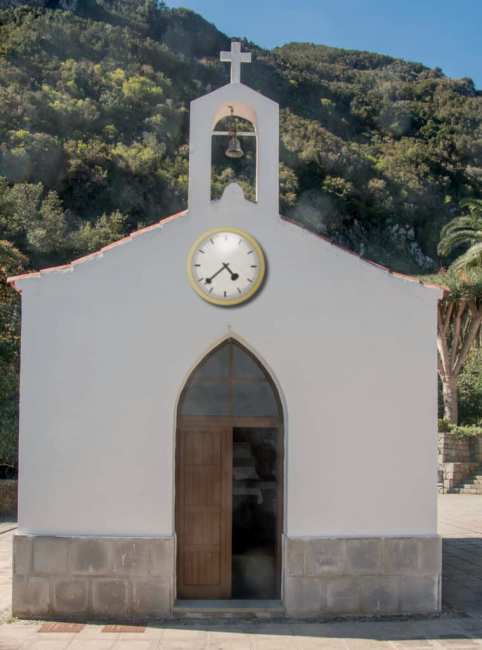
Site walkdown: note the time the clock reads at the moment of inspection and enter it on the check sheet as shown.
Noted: 4:38
